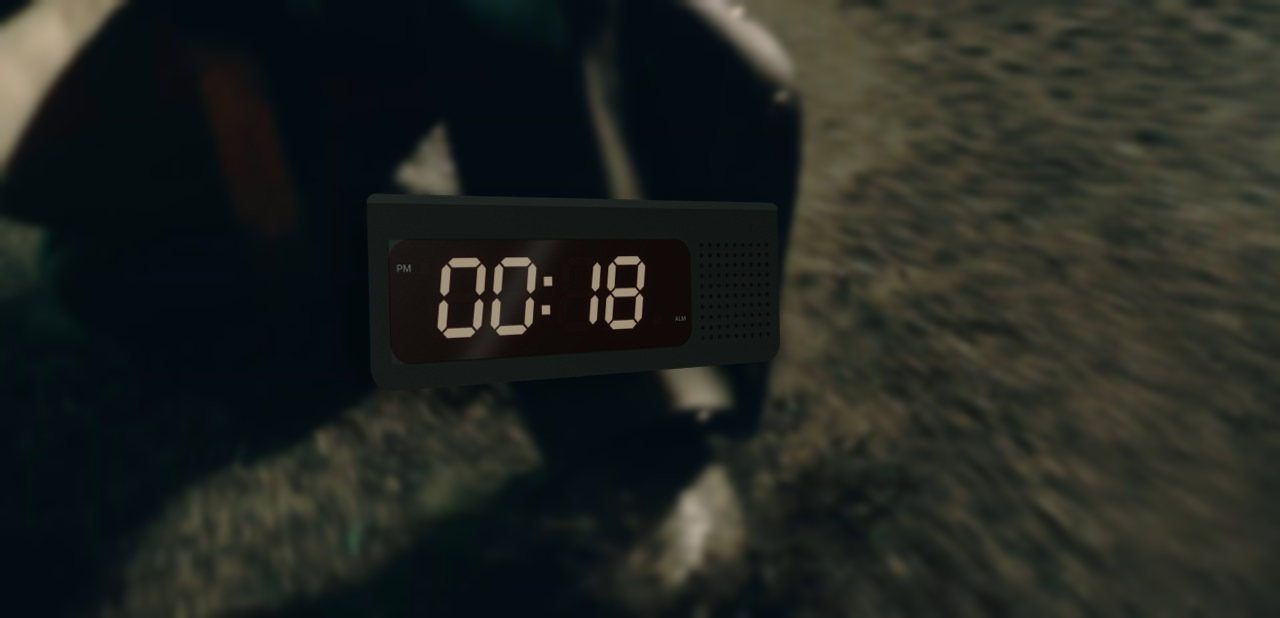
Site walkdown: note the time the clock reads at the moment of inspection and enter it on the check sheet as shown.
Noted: 0:18
